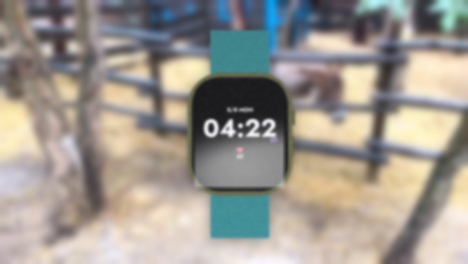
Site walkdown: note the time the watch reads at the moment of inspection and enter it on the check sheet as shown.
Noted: 4:22
